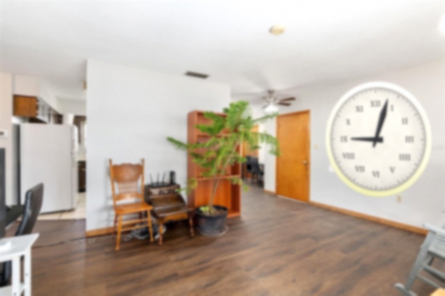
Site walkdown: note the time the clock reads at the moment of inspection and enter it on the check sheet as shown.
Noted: 9:03
